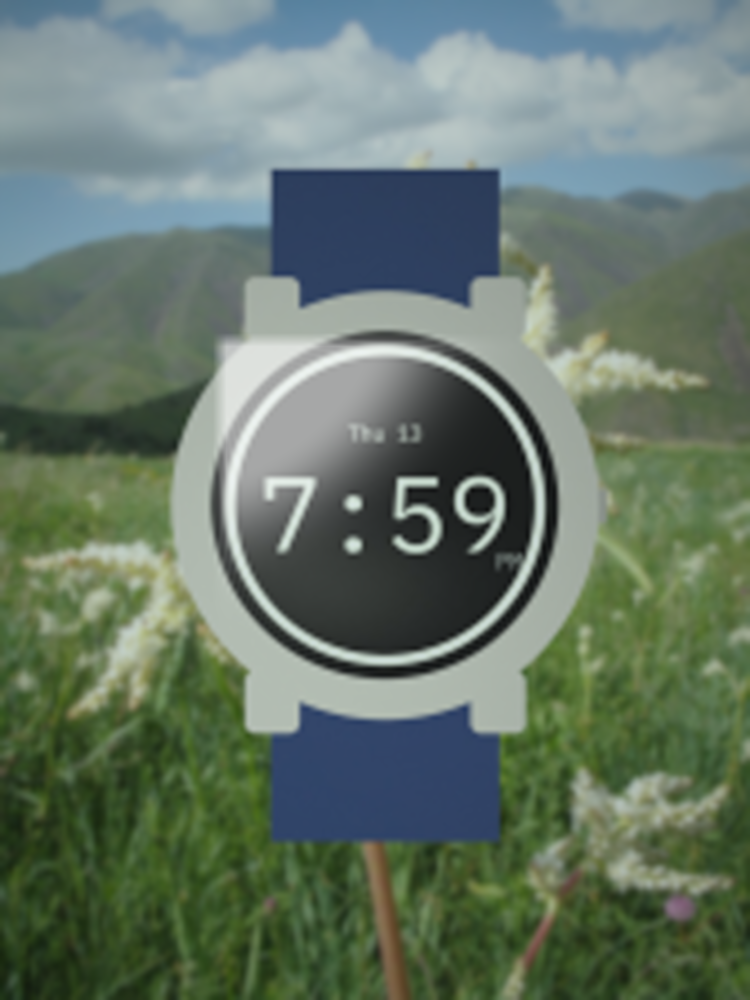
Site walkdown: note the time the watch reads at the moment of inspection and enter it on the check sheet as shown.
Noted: 7:59
